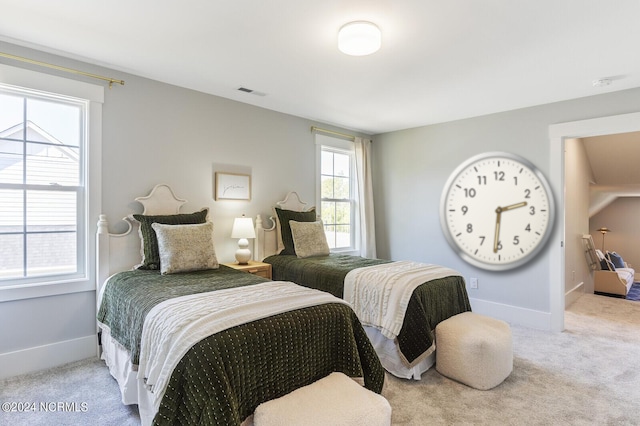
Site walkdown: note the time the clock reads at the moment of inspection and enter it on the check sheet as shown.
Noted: 2:31
